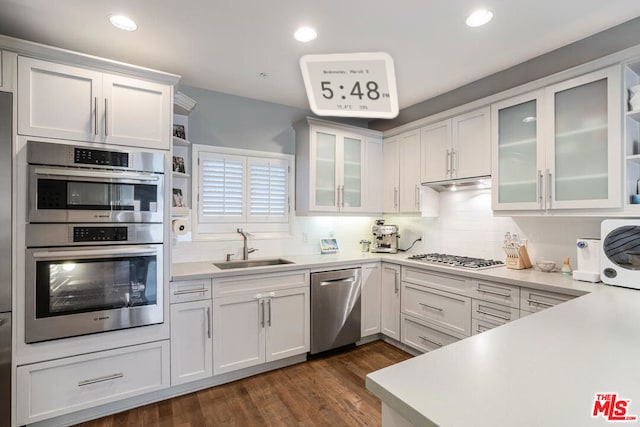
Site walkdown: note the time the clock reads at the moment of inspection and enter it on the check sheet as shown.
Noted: 5:48
